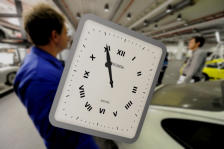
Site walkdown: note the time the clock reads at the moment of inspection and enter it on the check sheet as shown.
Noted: 10:55
